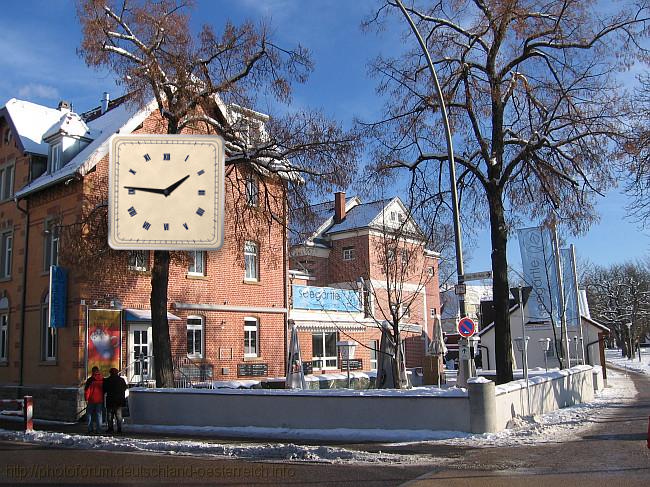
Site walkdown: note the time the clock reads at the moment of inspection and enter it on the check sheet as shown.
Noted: 1:46
